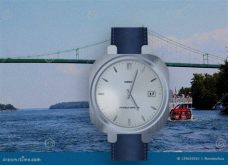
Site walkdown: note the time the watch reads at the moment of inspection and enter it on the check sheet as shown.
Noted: 5:03
